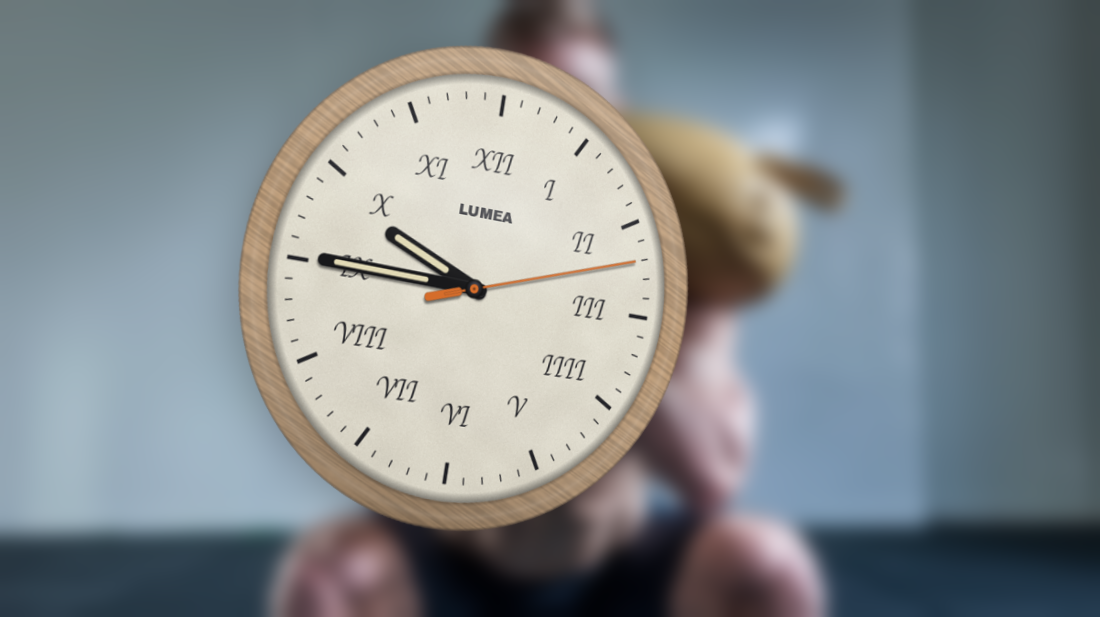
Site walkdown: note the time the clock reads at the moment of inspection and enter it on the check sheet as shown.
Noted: 9:45:12
